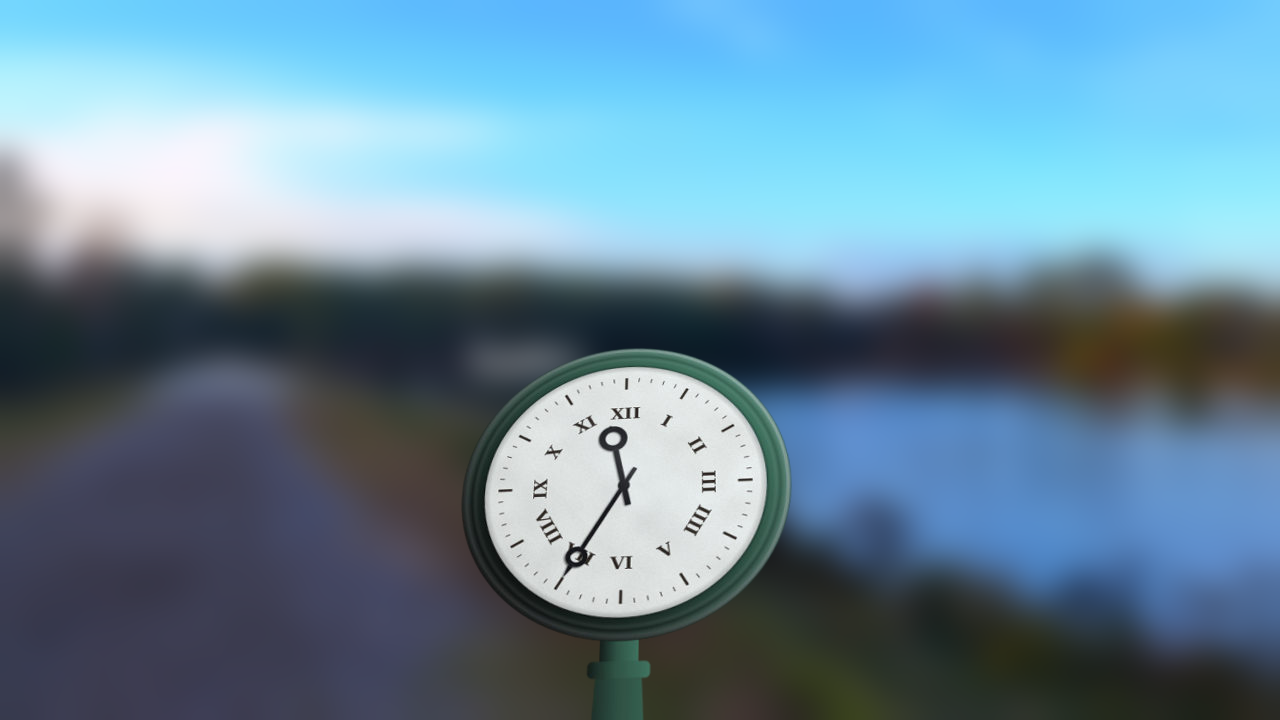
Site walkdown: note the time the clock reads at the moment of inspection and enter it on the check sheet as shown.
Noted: 11:35
